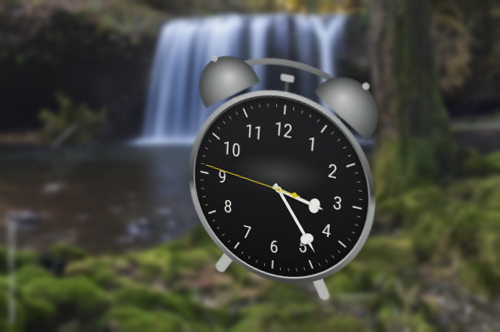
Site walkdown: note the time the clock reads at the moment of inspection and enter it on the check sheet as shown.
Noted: 3:23:46
